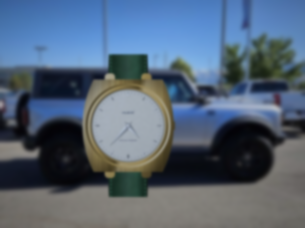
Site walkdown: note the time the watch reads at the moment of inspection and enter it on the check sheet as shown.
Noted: 4:37
